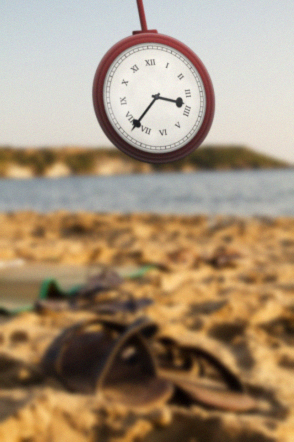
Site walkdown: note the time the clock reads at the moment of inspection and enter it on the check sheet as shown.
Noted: 3:38
